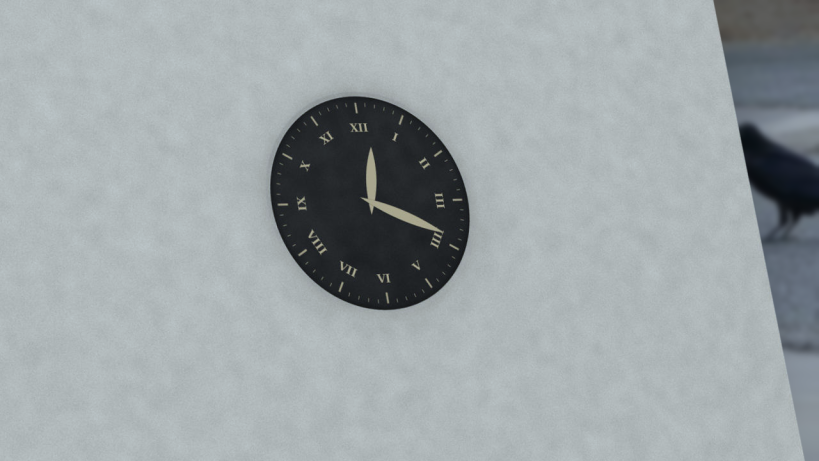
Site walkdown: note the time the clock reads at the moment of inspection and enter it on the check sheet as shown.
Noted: 12:19
